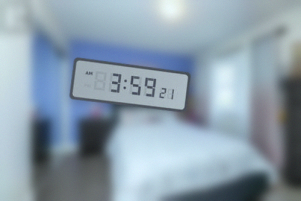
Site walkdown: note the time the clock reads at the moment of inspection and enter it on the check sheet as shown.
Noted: 3:59:21
